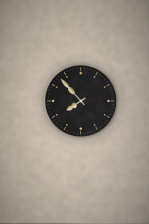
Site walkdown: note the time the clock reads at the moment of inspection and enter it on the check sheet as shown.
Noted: 7:53
